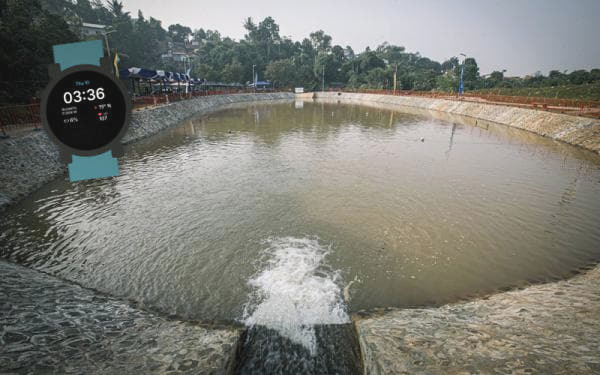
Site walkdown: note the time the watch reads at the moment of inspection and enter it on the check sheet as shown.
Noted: 3:36
